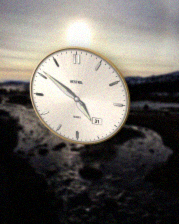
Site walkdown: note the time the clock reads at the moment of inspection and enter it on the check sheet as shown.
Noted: 4:51
